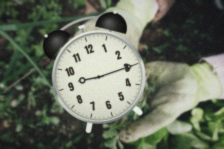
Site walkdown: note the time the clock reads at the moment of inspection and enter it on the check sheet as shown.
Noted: 9:15
